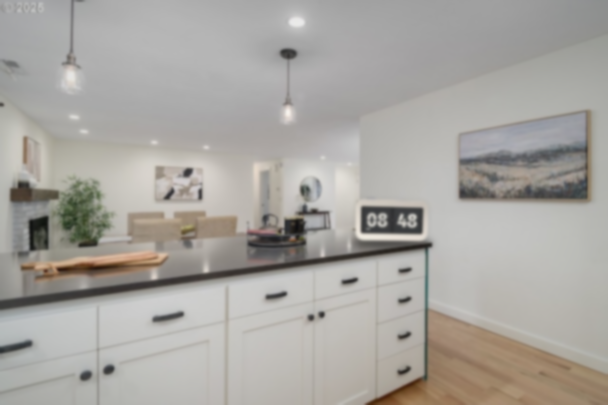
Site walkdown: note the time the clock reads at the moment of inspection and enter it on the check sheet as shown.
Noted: 8:48
